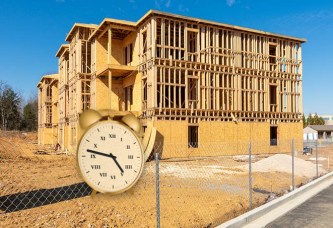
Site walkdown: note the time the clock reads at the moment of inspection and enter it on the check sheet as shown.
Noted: 4:47
